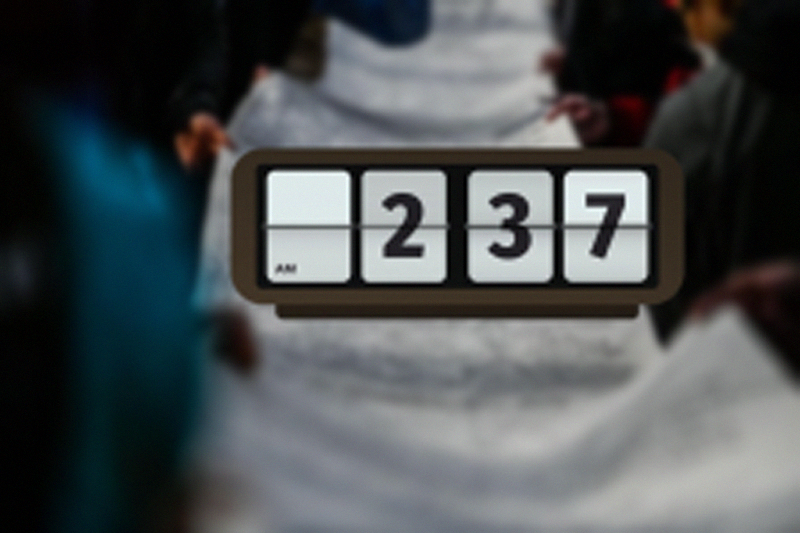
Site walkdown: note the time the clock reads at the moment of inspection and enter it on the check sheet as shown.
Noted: 2:37
